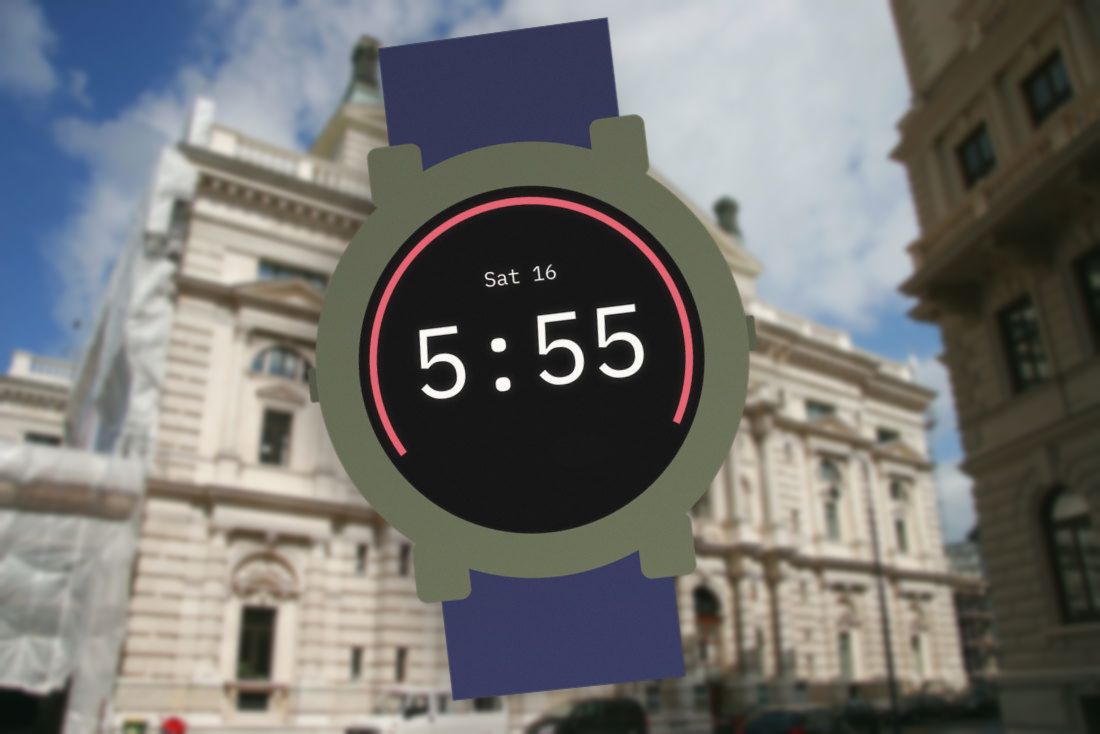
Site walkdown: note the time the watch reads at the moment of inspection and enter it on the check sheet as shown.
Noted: 5:55
